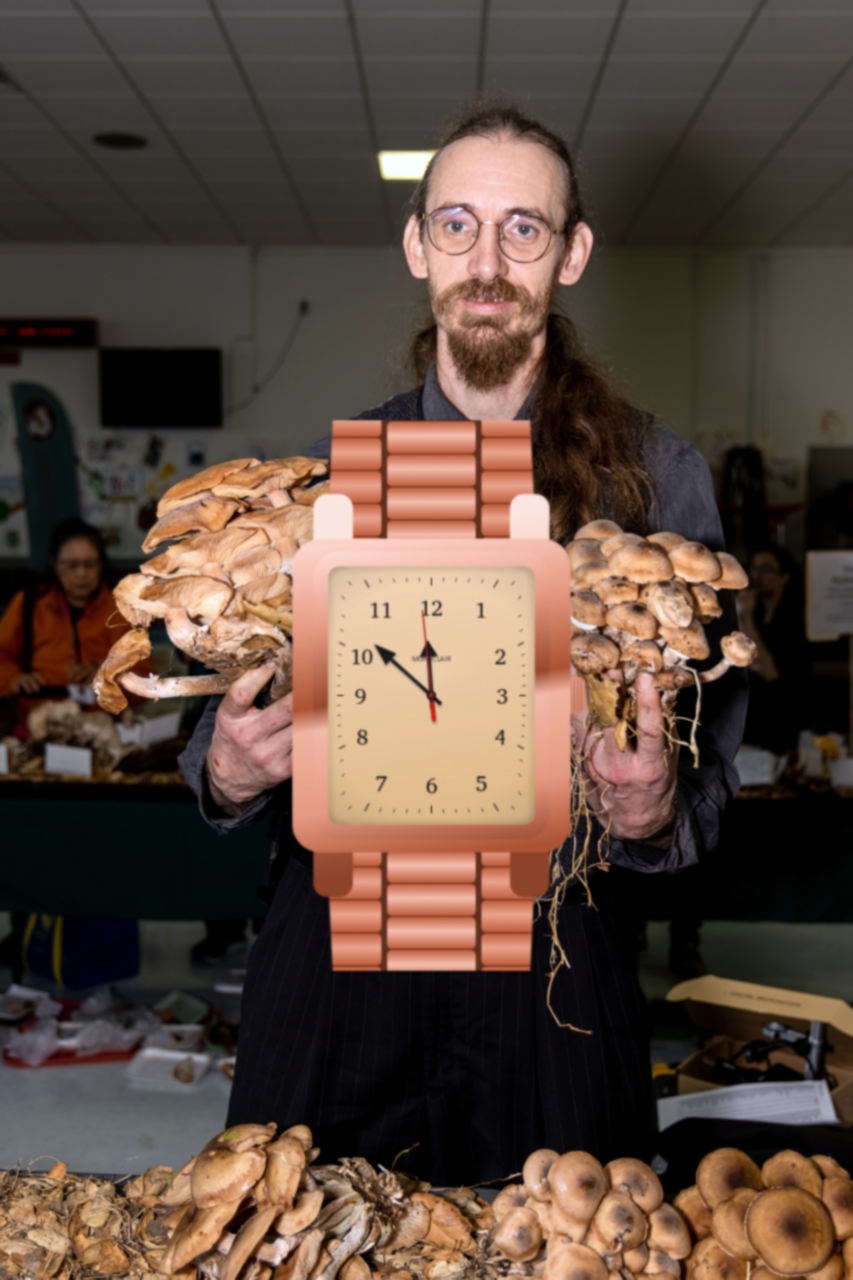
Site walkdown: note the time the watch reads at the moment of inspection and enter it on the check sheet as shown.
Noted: 11:51:59
